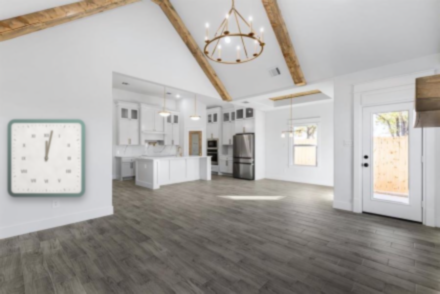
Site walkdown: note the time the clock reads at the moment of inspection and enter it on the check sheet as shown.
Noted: 12:02
